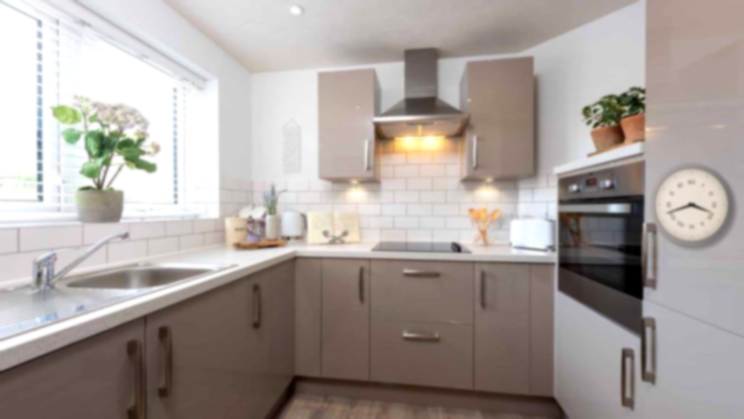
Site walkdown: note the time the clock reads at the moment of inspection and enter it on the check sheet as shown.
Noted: 3:42
